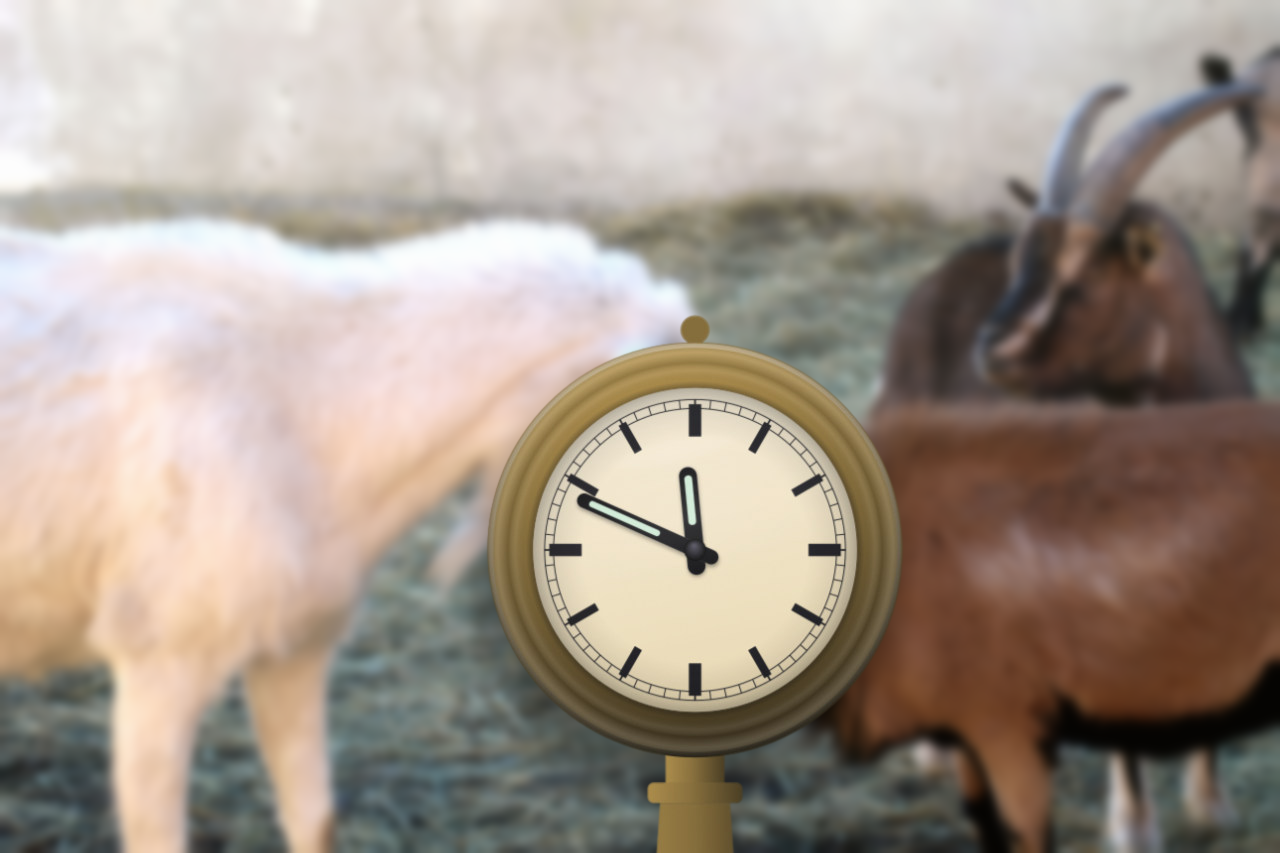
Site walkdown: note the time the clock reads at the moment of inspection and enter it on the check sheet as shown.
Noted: 11:49
